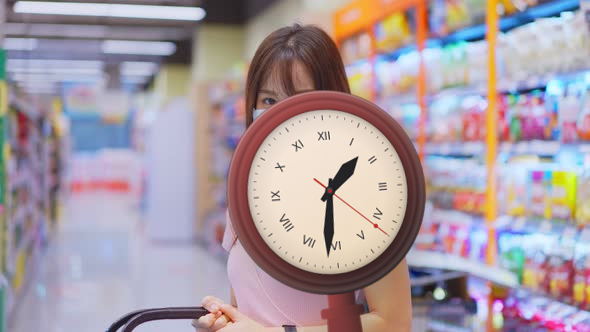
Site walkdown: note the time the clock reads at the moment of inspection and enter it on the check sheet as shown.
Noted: 1:31:22
